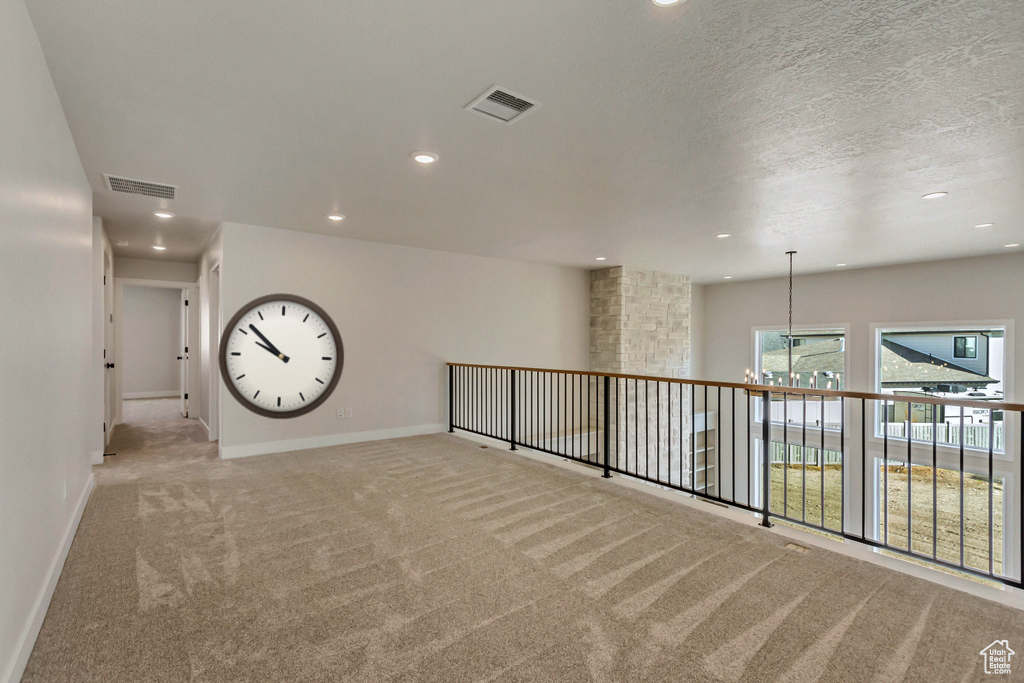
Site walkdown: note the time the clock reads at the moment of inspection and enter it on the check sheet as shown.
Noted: 9:52
